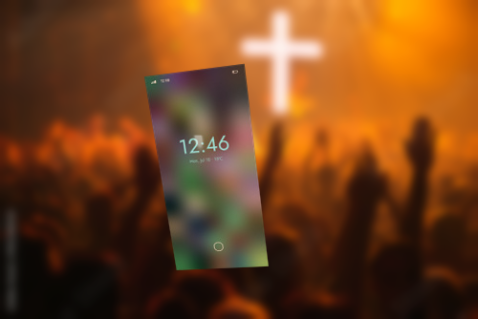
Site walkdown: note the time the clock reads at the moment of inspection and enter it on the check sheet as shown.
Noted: 12:46
